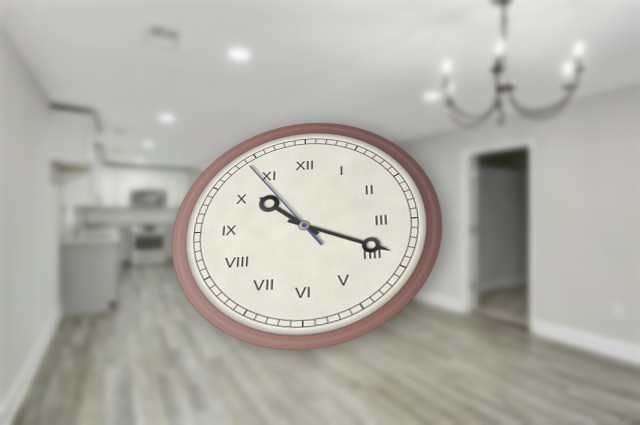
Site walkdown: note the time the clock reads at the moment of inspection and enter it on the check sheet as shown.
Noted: 10:18:54
